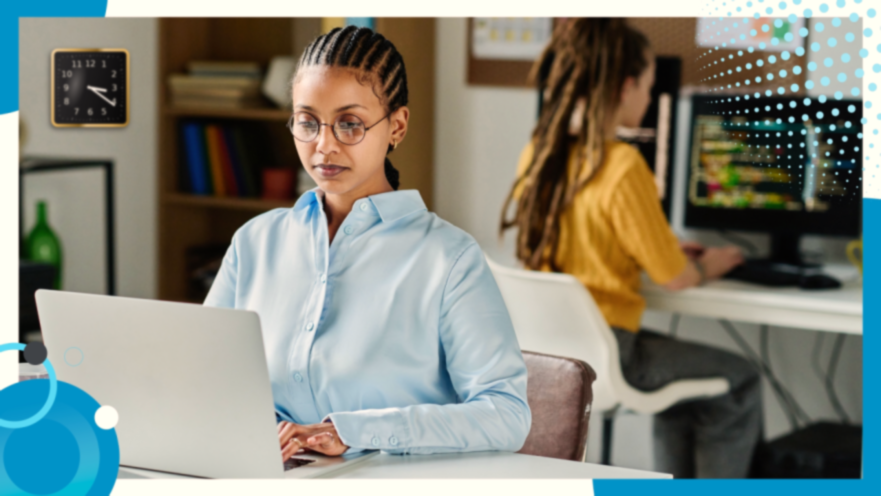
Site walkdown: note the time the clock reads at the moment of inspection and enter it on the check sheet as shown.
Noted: 3:21
